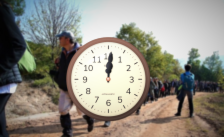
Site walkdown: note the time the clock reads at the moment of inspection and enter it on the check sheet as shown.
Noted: 12:01
